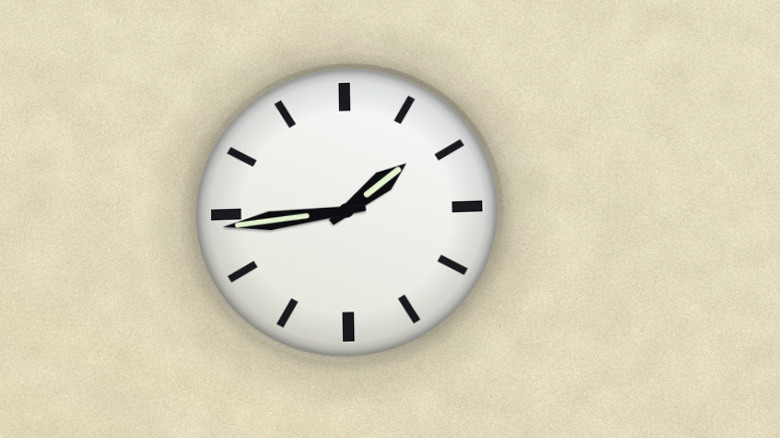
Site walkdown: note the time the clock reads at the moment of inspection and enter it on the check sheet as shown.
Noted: 1:44
